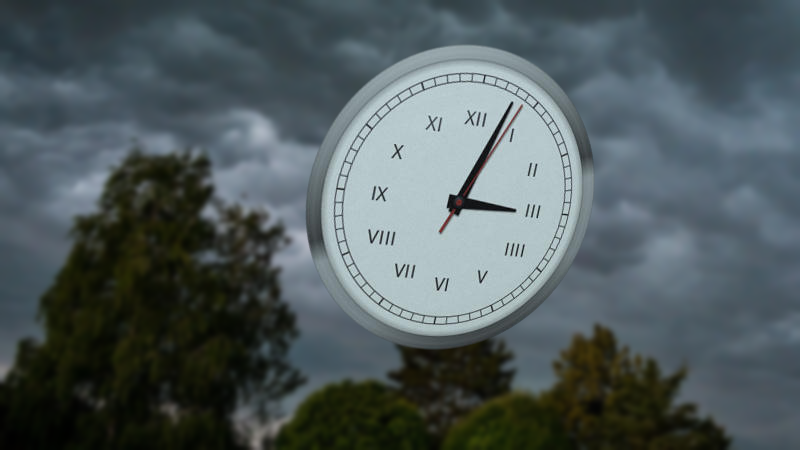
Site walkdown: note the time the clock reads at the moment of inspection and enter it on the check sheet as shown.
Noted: 3:03:04
